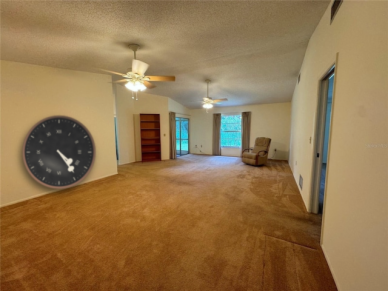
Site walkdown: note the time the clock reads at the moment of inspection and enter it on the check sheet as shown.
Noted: 4:24
